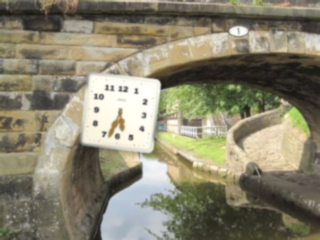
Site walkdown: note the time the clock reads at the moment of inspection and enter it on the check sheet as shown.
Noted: 5:33
